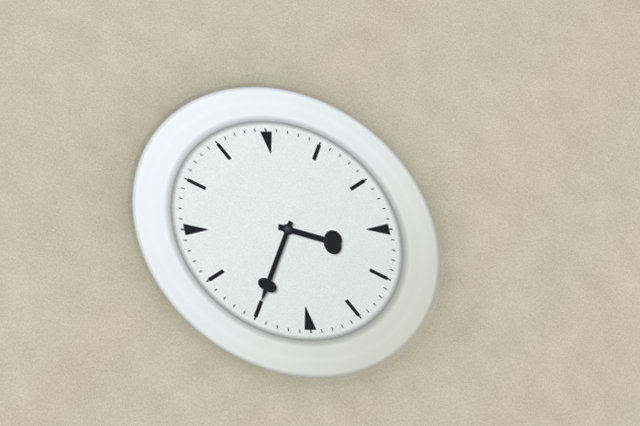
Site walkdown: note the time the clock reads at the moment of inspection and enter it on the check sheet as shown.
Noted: 3:35
